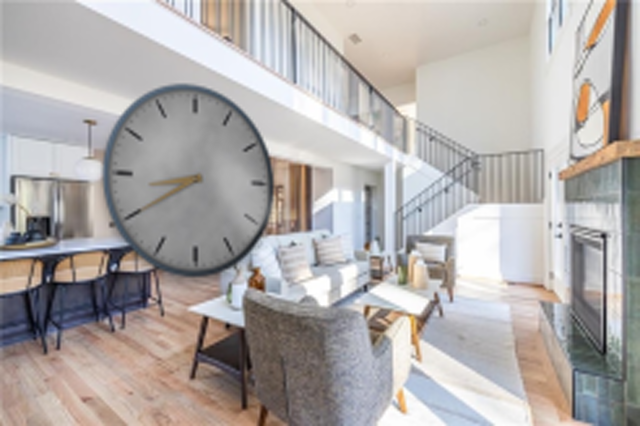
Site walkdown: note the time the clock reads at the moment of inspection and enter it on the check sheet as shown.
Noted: 8:40
